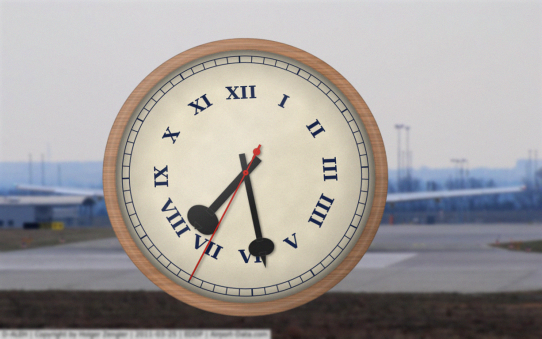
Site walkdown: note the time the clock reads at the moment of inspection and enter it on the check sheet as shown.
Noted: 7:28:35
